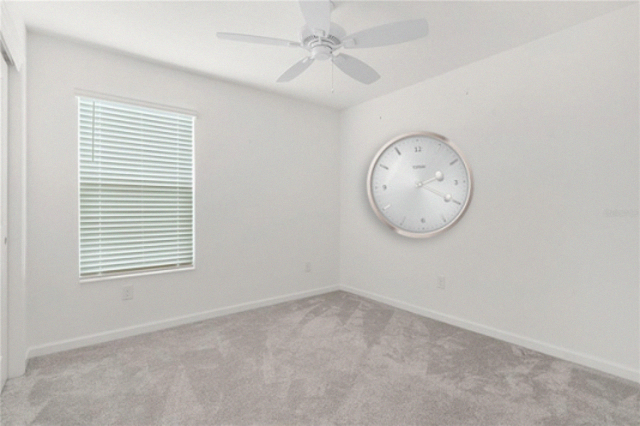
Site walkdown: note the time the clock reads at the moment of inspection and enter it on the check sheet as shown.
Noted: 2:20
